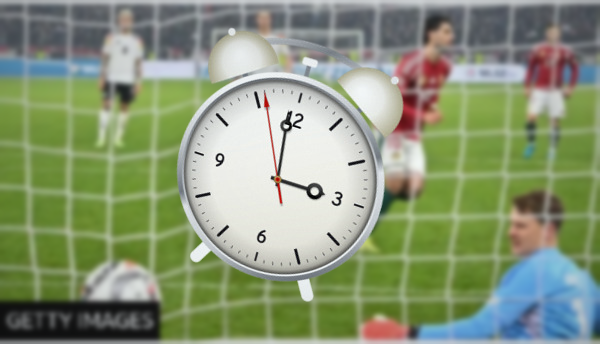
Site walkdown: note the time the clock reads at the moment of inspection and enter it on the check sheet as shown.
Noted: 2:58:56
